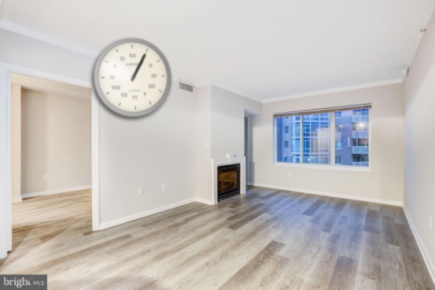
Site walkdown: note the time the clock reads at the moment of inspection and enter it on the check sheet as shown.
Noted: 1:05
